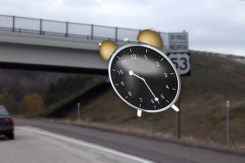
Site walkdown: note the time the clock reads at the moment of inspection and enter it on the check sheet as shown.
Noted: 10:28
